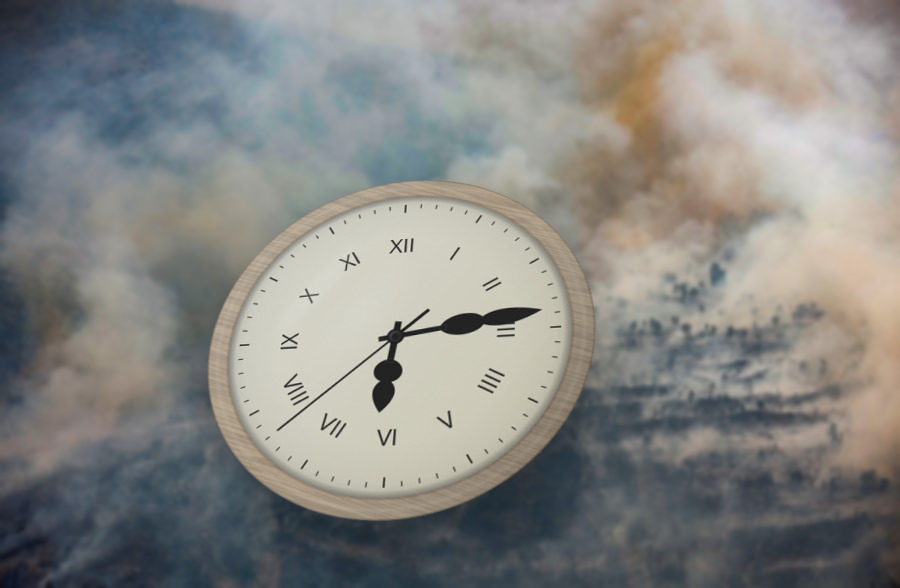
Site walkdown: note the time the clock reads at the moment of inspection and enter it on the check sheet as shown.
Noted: 6:13:38
